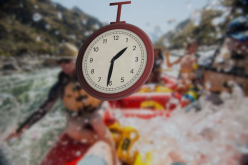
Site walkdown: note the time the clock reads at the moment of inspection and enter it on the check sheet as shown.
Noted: 1:31
